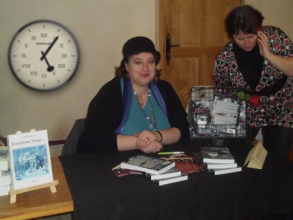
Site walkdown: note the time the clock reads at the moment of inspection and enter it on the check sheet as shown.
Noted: 5:06
